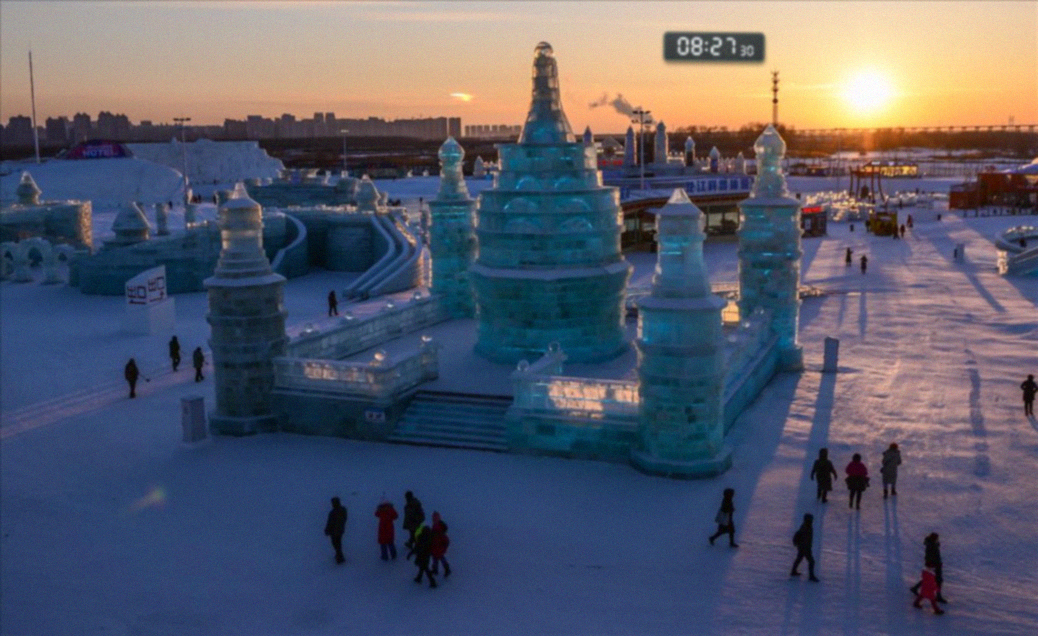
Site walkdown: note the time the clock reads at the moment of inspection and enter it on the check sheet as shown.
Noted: 8:27
